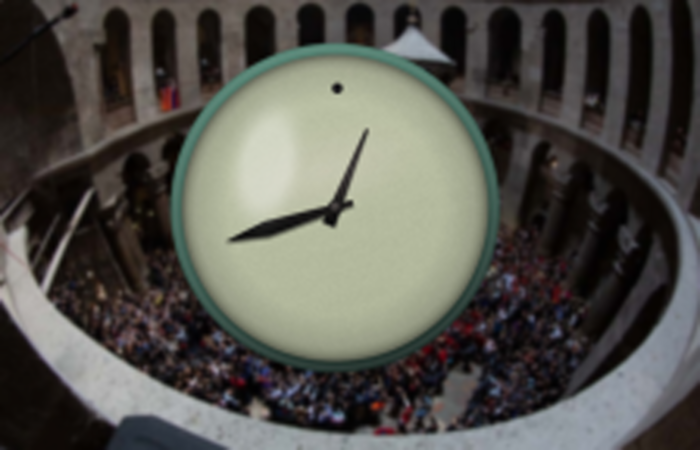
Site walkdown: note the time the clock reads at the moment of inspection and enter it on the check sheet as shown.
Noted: 12:42
